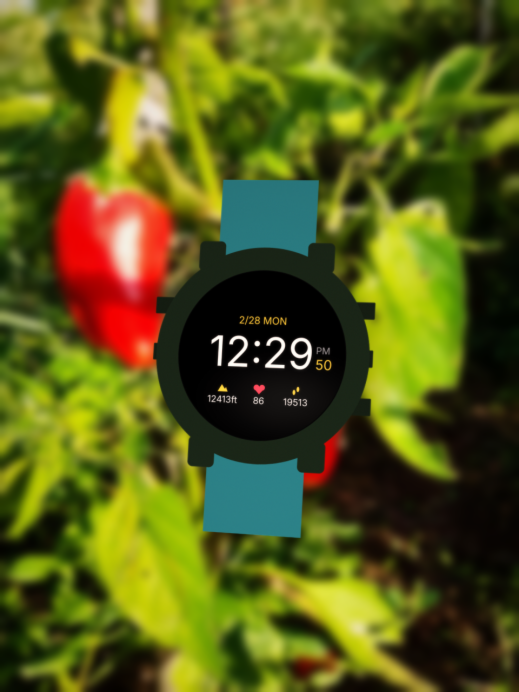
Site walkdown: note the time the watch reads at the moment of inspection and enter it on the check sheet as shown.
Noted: 12:29:50
